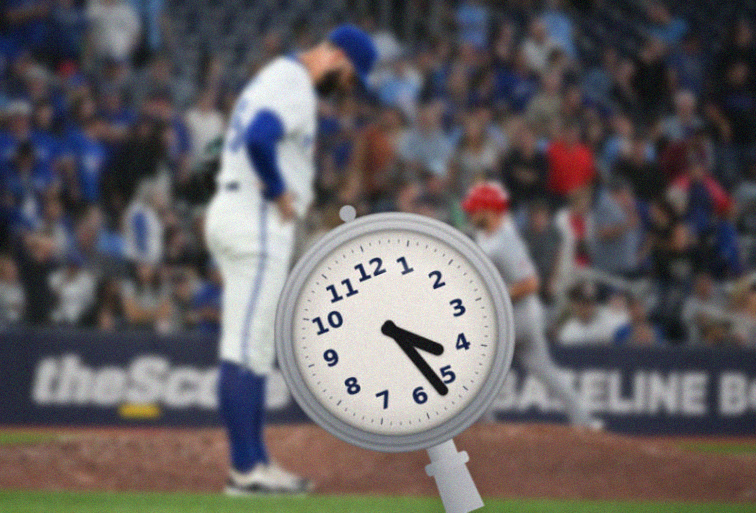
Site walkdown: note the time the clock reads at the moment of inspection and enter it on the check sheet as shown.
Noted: 4:27
